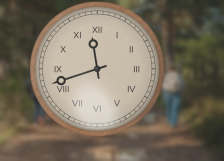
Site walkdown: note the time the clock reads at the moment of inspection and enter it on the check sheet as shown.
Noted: 11:42
